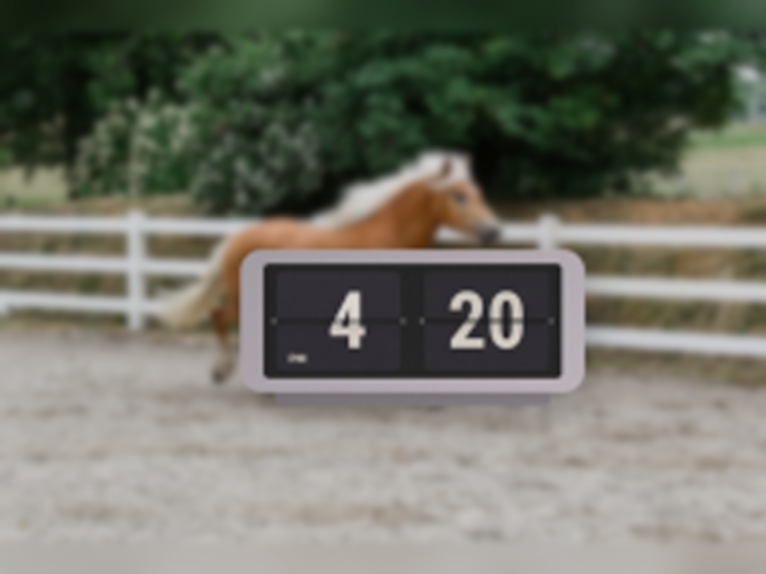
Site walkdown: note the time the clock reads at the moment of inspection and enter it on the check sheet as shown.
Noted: 4:20
